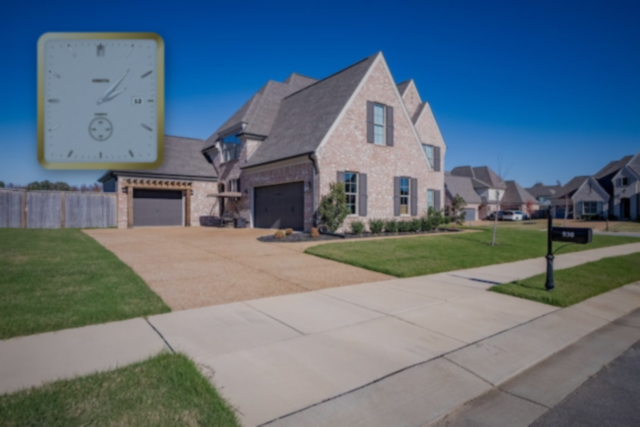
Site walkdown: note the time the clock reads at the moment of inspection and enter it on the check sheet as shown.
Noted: 2:07
